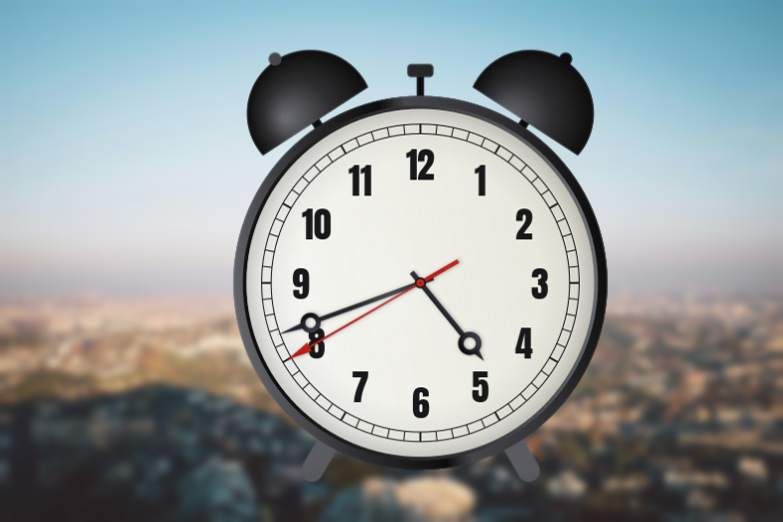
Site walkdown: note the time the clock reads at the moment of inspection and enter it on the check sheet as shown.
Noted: 4:41:40
